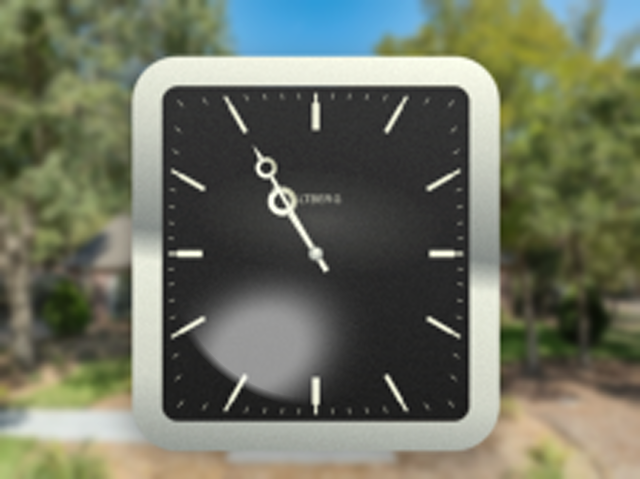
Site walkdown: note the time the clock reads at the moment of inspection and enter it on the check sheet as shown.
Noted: 10:55
